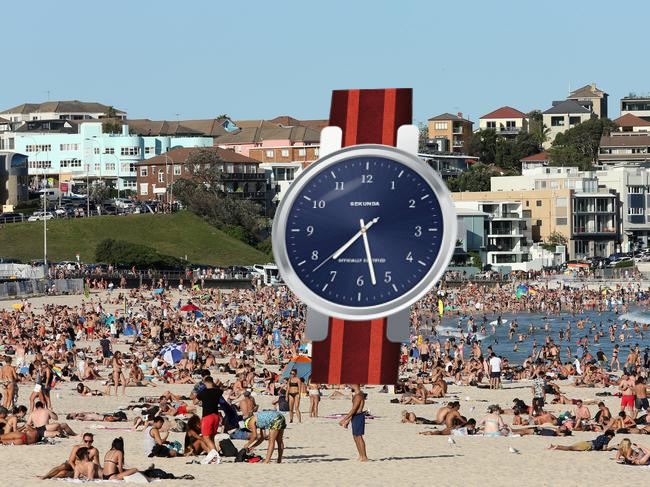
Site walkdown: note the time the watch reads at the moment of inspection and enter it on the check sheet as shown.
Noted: 7:27:38
